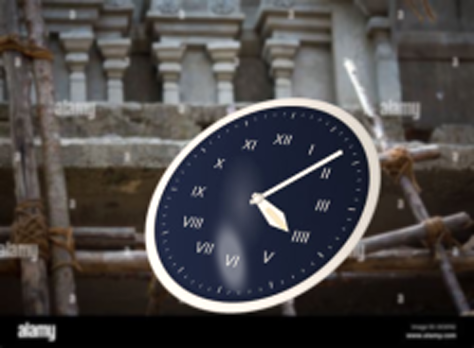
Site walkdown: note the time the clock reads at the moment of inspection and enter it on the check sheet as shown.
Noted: 4:08
